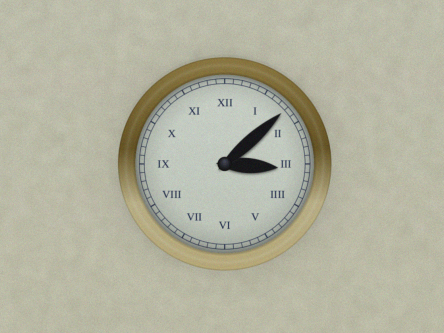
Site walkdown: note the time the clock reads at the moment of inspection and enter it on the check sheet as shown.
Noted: 3:08
